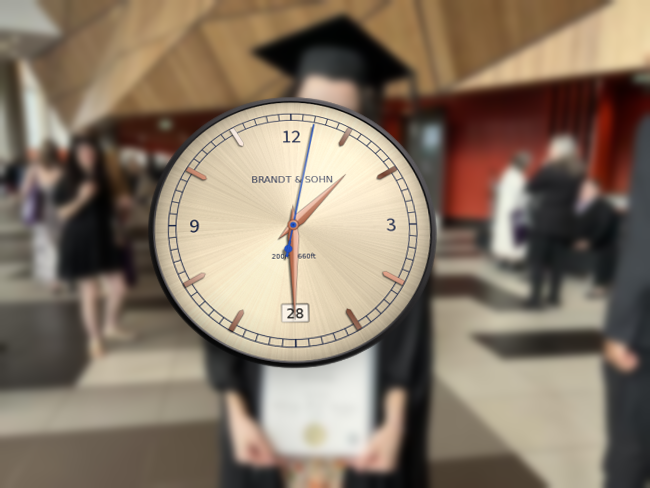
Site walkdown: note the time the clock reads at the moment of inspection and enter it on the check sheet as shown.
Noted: 1:30:02
